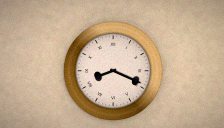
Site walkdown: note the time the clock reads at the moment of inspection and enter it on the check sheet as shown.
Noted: 8:19
